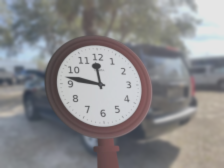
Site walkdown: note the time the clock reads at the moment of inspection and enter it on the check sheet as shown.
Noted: 11:47
